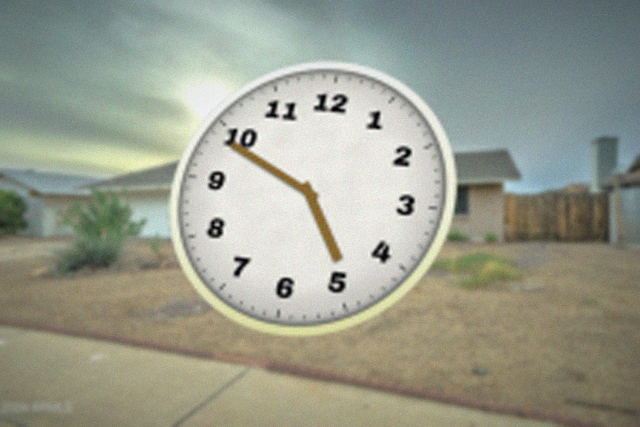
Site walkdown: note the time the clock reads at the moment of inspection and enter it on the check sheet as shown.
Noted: 4:49
